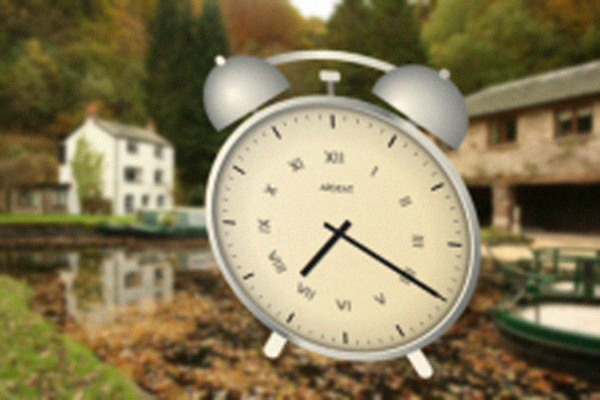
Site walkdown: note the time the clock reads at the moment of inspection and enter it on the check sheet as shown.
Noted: 7:20
